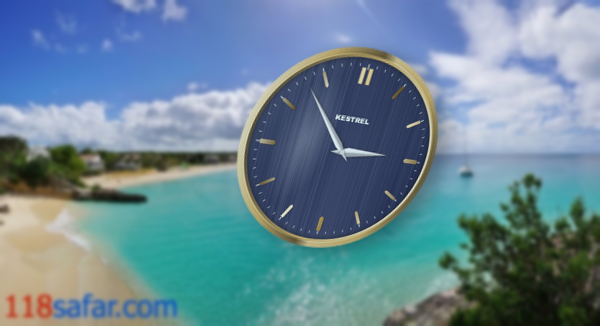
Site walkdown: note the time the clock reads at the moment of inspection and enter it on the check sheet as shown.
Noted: 2:53
